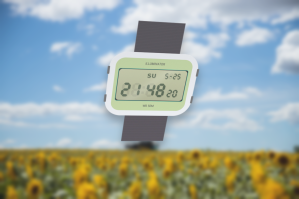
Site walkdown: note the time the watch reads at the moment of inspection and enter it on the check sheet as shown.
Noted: 21:48:20
